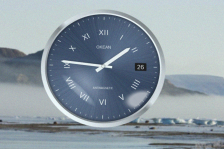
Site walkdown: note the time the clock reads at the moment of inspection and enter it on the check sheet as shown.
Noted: 1:46
